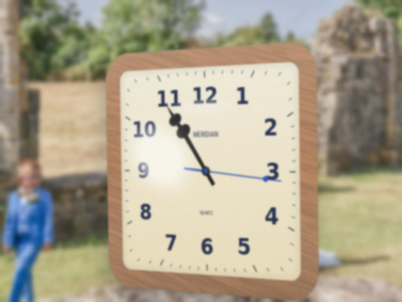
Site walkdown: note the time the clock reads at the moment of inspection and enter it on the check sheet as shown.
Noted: 10:54:16
